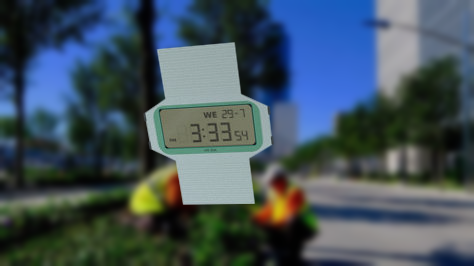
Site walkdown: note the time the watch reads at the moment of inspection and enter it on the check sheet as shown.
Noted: 3:33:54
